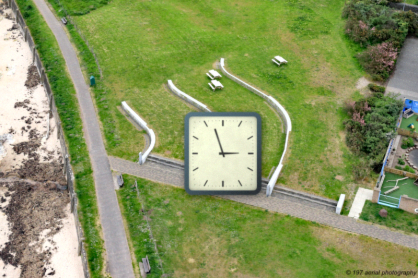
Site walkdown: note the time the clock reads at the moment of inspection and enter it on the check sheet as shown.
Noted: 2:57
